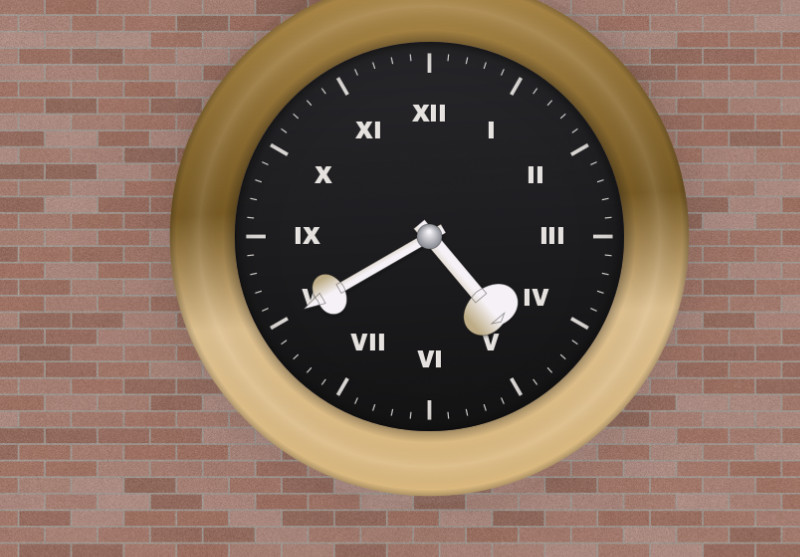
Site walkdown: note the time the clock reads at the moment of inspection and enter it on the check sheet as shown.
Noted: 4:40
